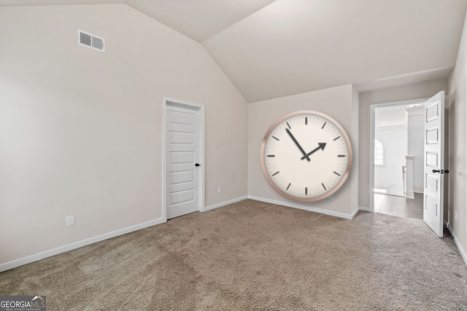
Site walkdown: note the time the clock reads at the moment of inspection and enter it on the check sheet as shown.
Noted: 1:54
